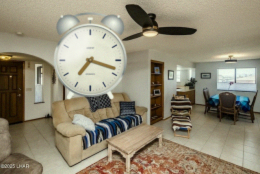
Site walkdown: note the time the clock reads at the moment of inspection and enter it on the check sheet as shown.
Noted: 7:18
